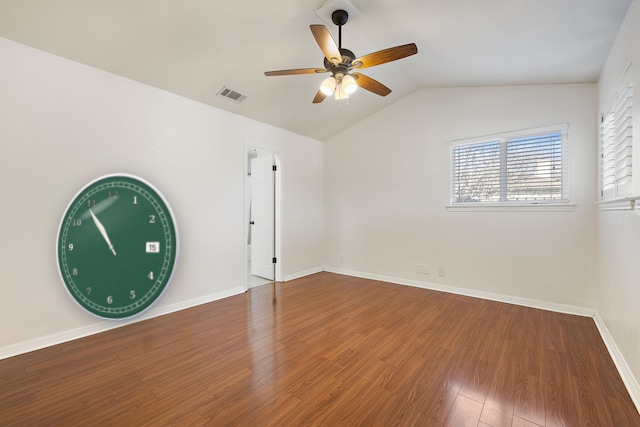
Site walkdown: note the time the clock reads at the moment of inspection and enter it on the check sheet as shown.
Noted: 10:54
